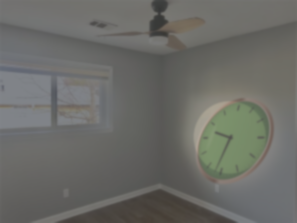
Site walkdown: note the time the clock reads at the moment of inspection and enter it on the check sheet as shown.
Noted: 9:32
